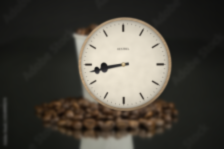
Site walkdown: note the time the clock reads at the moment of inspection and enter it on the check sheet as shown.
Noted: 8:43
